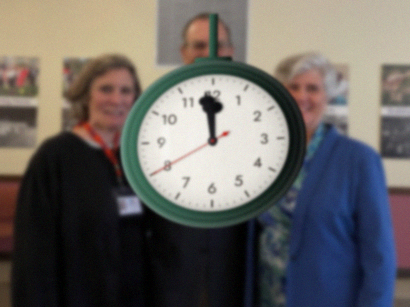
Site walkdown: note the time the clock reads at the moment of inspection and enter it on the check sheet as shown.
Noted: 11:58:40
